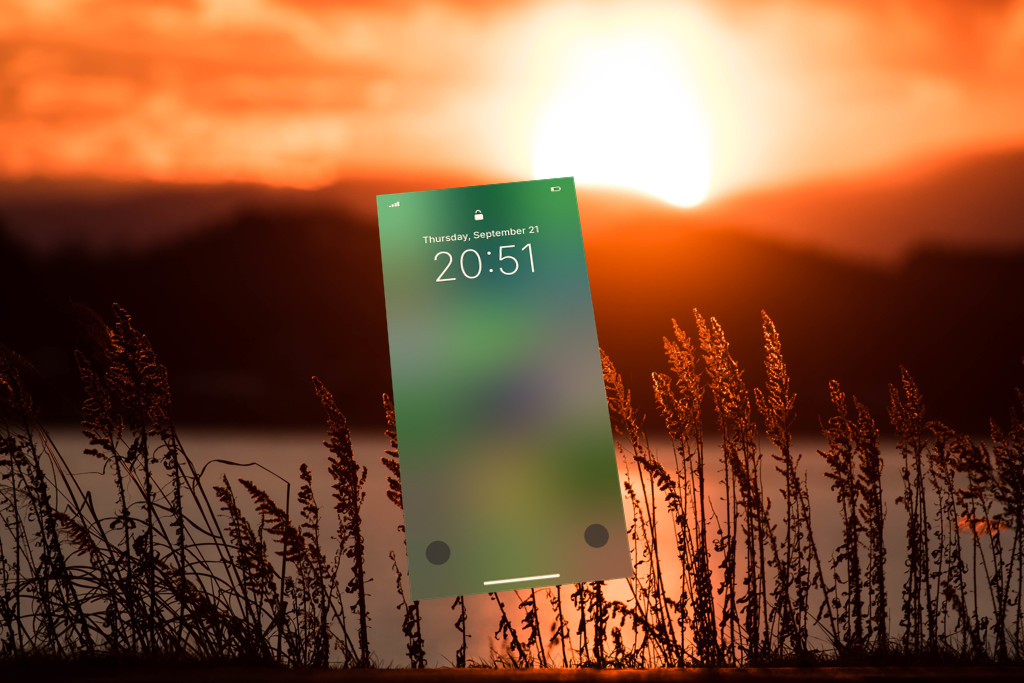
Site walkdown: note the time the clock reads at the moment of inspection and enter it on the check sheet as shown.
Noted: 20:51
